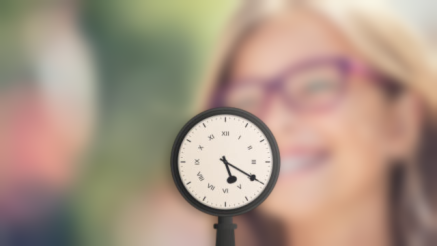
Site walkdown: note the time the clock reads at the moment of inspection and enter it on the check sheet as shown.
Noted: 5:20
